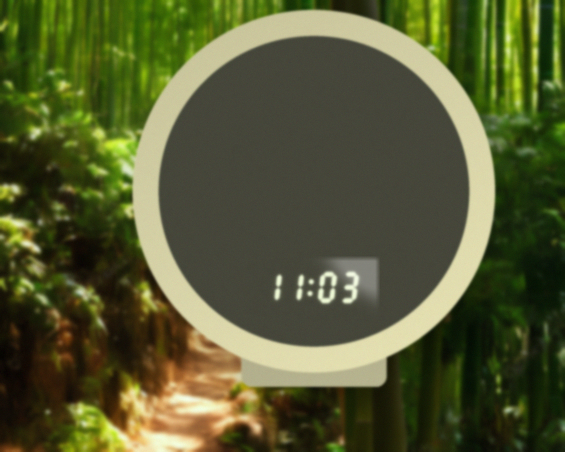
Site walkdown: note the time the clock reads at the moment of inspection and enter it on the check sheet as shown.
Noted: 11:03
